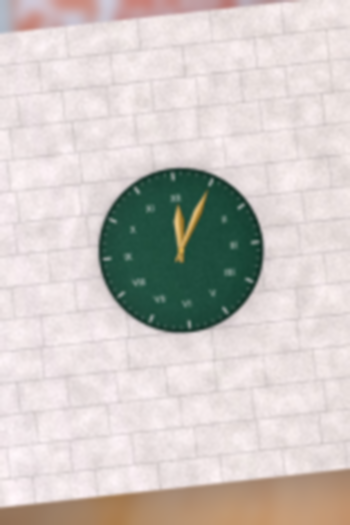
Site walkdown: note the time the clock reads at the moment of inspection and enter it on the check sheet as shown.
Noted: 12:05
